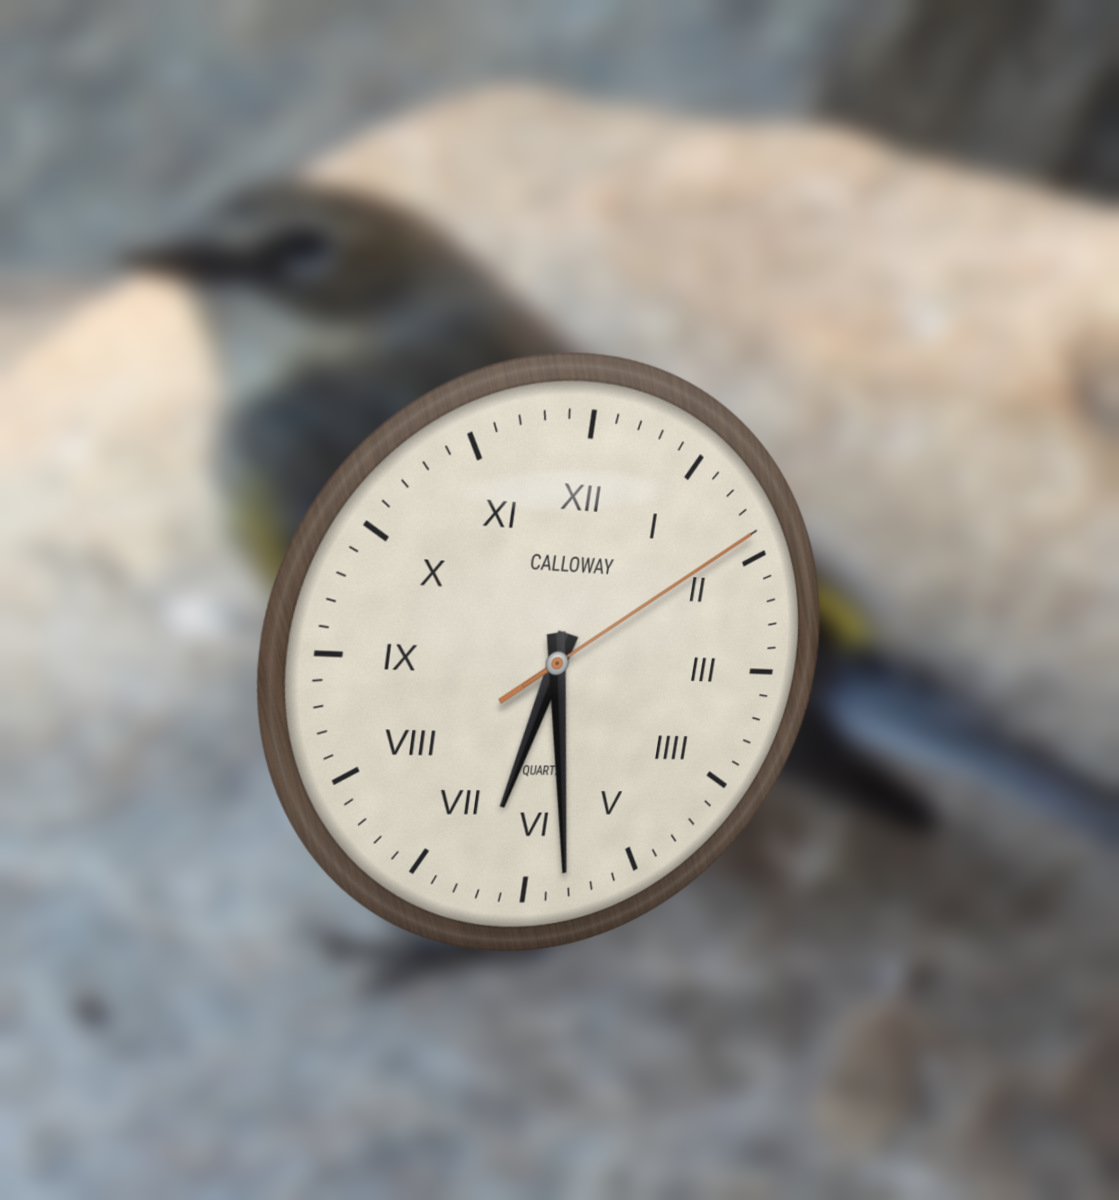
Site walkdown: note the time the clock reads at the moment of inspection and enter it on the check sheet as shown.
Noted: 6:28:09
